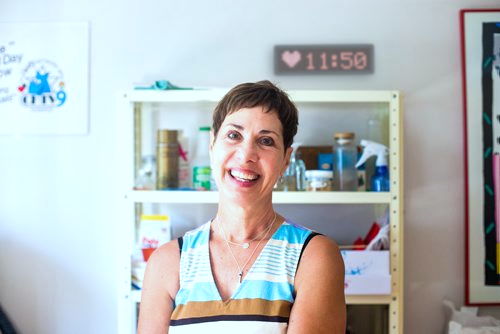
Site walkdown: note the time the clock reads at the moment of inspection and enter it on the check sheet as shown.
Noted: 11:50
